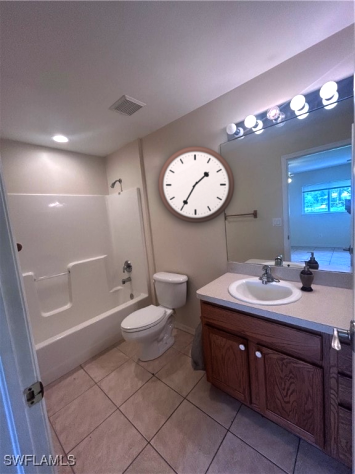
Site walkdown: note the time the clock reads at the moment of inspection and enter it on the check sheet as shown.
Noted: 1:35
